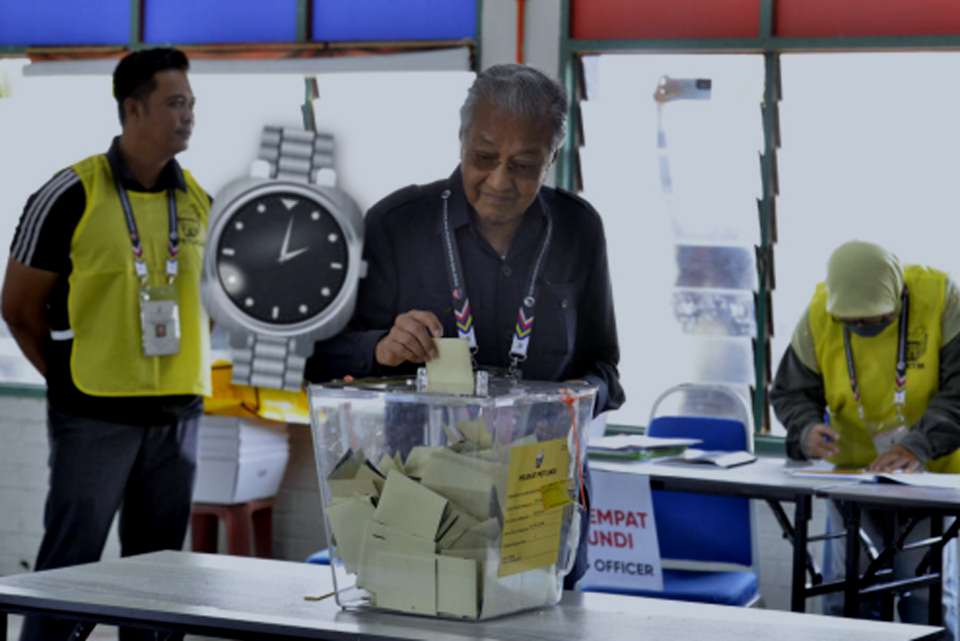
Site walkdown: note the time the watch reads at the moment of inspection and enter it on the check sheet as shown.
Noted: 2:01
